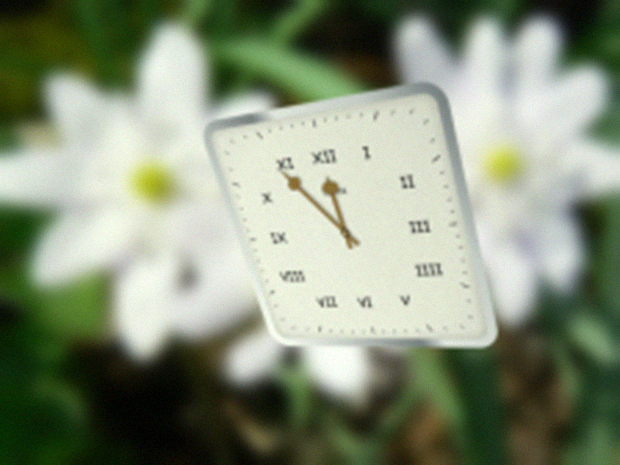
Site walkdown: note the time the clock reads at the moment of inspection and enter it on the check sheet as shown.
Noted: 11:54
